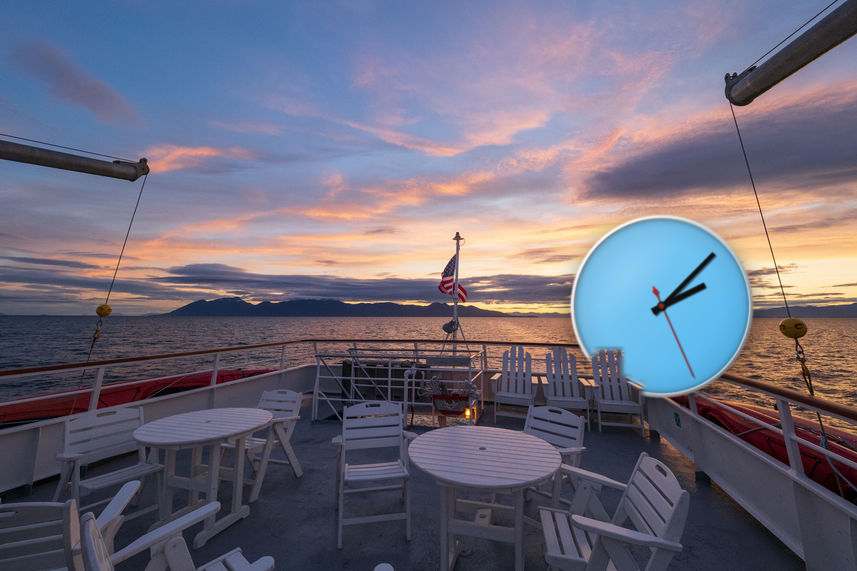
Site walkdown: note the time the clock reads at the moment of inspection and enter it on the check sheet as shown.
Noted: 2:07:26
